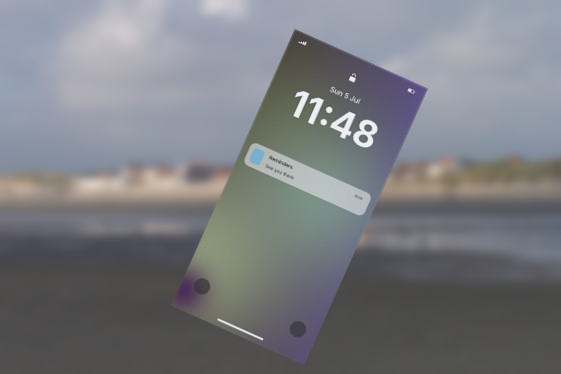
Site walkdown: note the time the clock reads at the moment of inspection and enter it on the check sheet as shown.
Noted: 11:48
